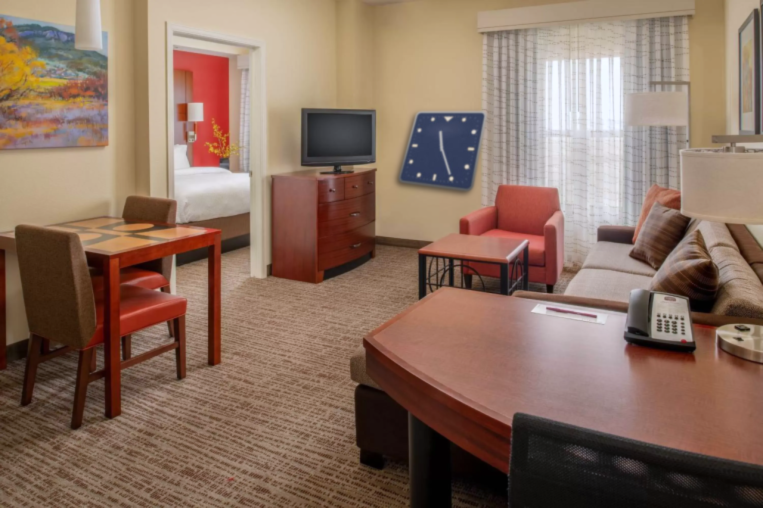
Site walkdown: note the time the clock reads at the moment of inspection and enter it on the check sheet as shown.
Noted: 11:25
